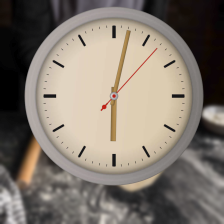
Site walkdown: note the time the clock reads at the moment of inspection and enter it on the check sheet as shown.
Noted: 6:02:07
